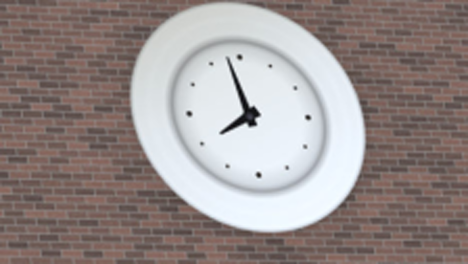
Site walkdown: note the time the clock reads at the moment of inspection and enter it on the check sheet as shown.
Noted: 7:58
